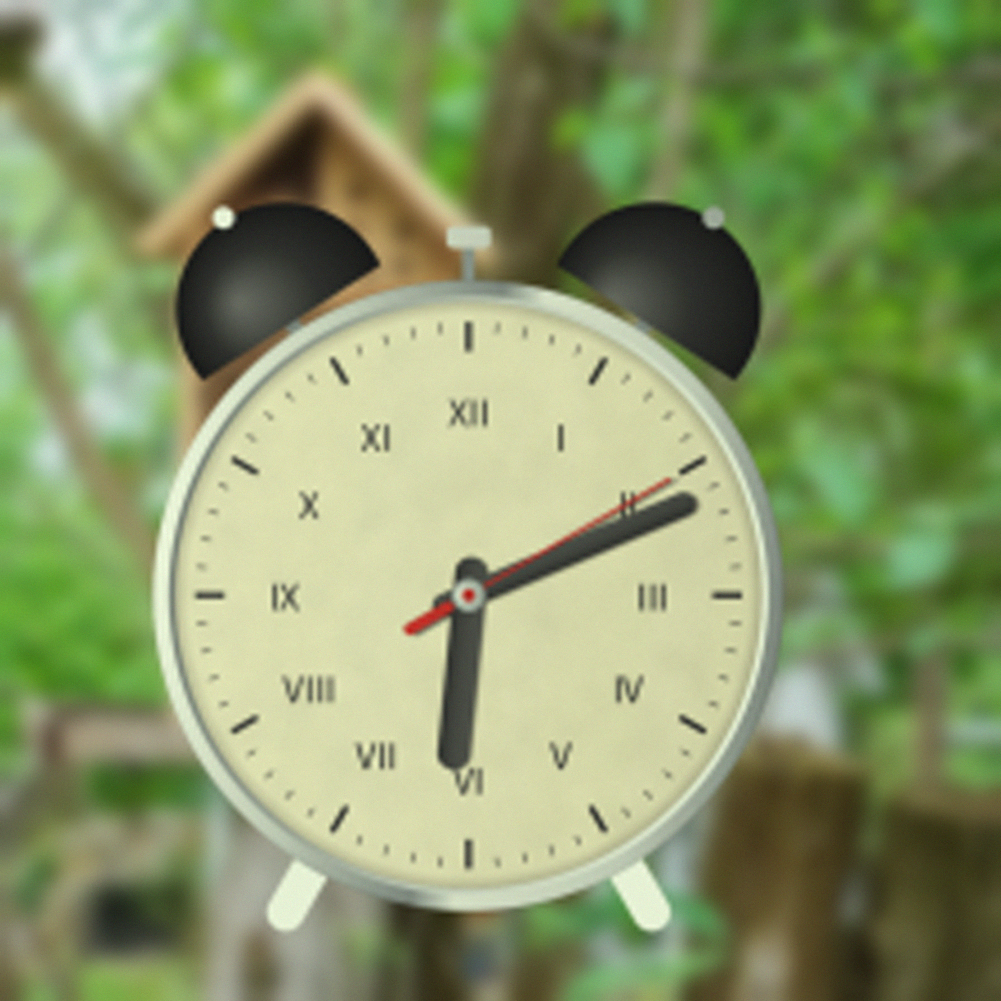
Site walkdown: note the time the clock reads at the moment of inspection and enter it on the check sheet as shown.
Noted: 6:11:10
